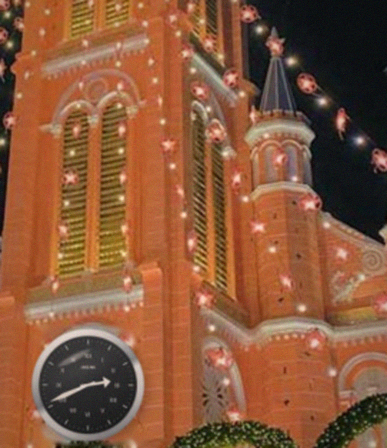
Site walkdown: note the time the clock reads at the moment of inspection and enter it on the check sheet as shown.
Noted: 2:41
